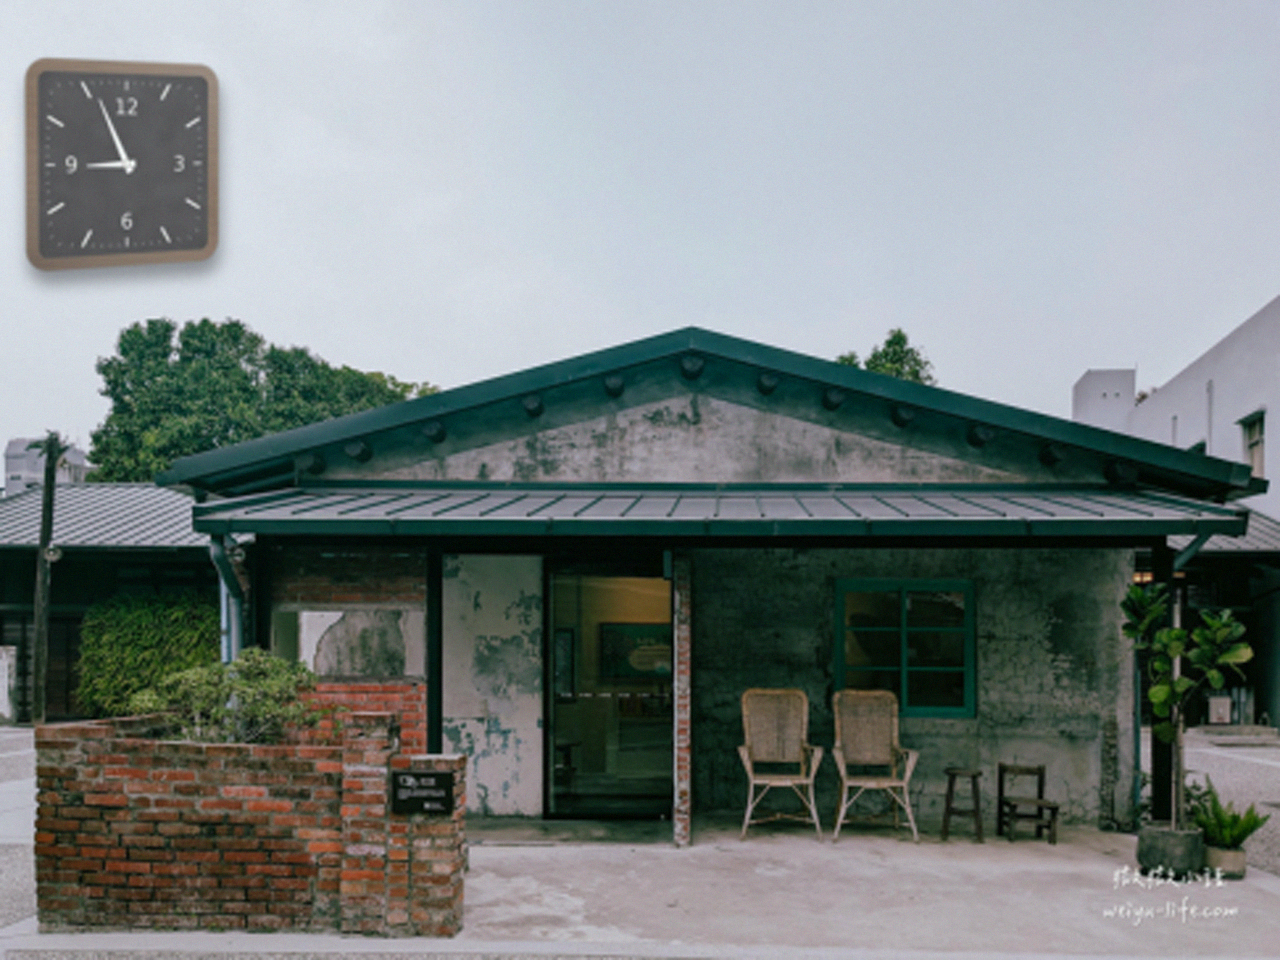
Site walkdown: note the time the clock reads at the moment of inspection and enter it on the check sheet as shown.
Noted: 8:56
